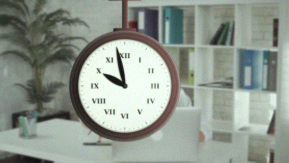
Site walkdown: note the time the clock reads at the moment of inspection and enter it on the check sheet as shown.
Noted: 9:58
